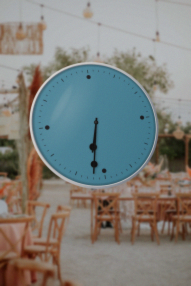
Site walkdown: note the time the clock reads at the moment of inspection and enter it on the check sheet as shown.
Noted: 6:32
